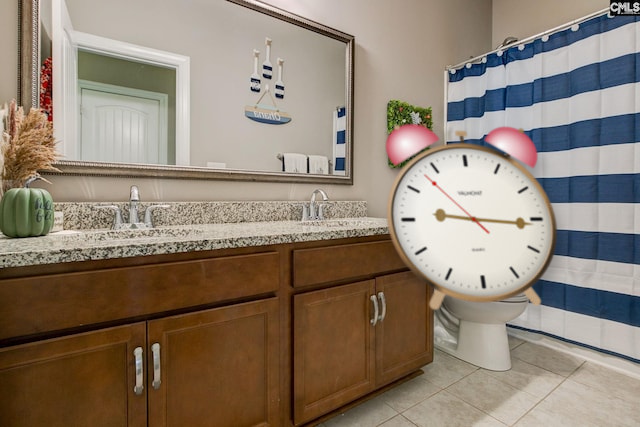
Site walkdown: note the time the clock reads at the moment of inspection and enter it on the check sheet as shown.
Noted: 9:15:53
